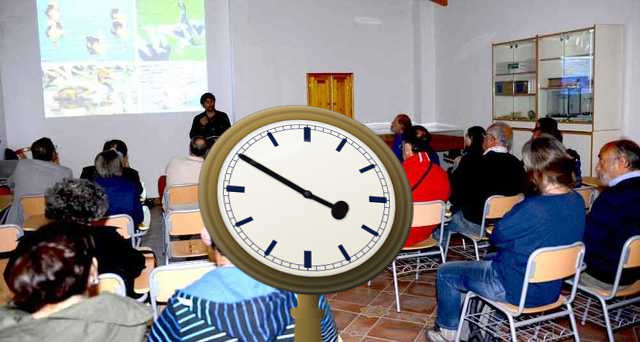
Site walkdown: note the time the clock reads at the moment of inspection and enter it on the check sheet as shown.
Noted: 3:50
